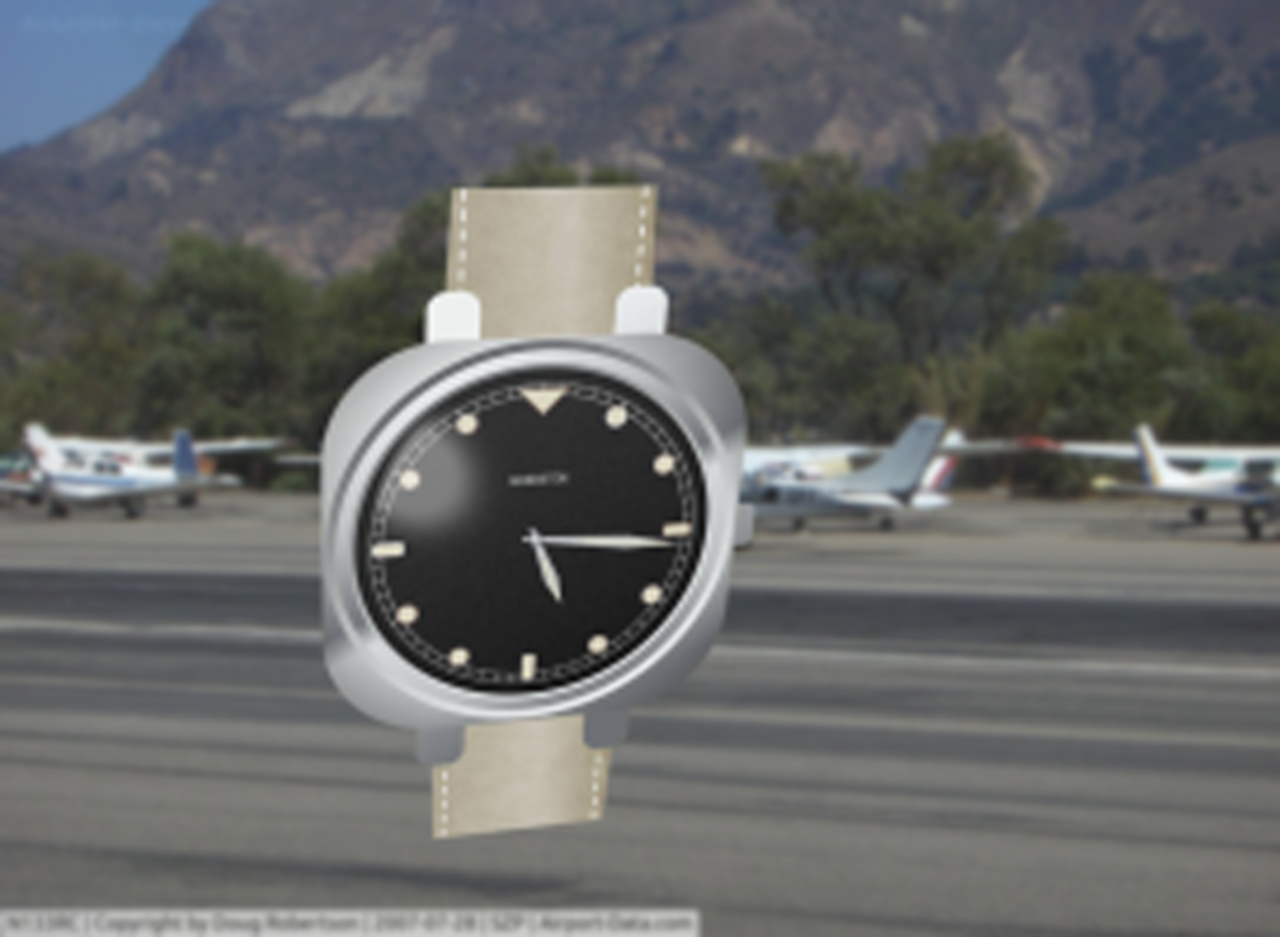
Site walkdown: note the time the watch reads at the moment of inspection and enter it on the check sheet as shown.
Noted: 5:16
